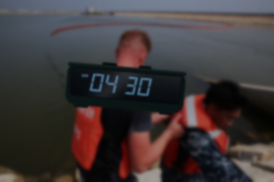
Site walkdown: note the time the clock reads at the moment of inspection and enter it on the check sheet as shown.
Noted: 4:30
